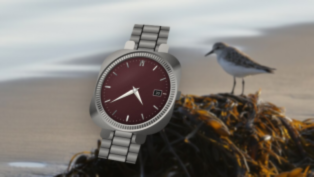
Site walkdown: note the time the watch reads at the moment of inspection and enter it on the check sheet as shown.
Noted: 4:39
